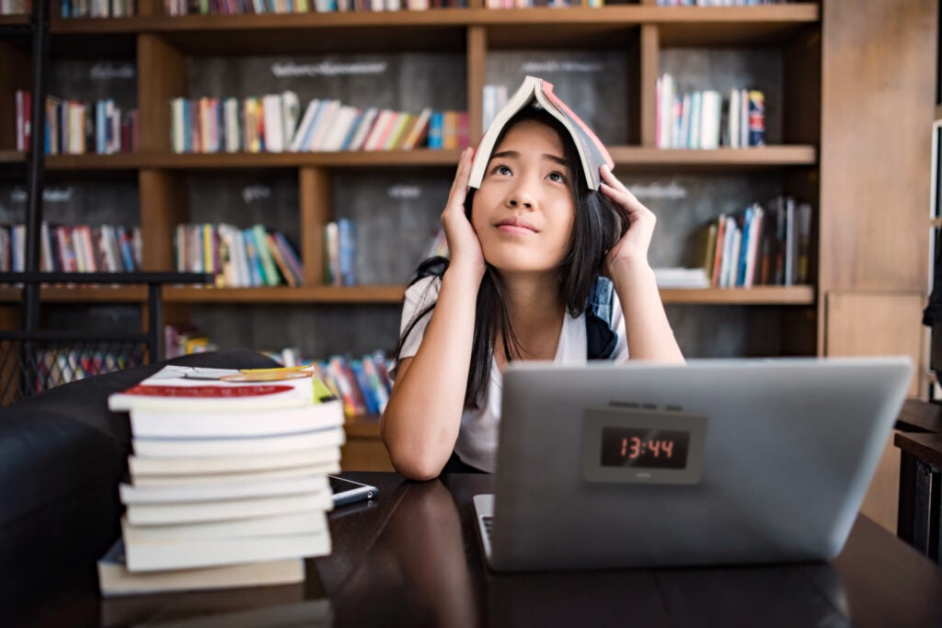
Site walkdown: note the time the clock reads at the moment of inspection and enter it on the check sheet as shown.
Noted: 13:44
